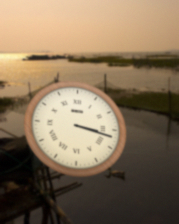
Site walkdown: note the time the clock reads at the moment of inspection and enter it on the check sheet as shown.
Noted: 3:17
